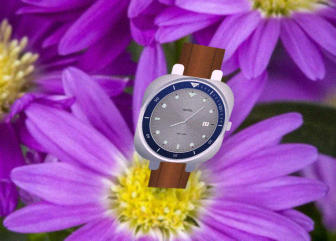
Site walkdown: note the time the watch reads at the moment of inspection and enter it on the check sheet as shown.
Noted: 8:07
